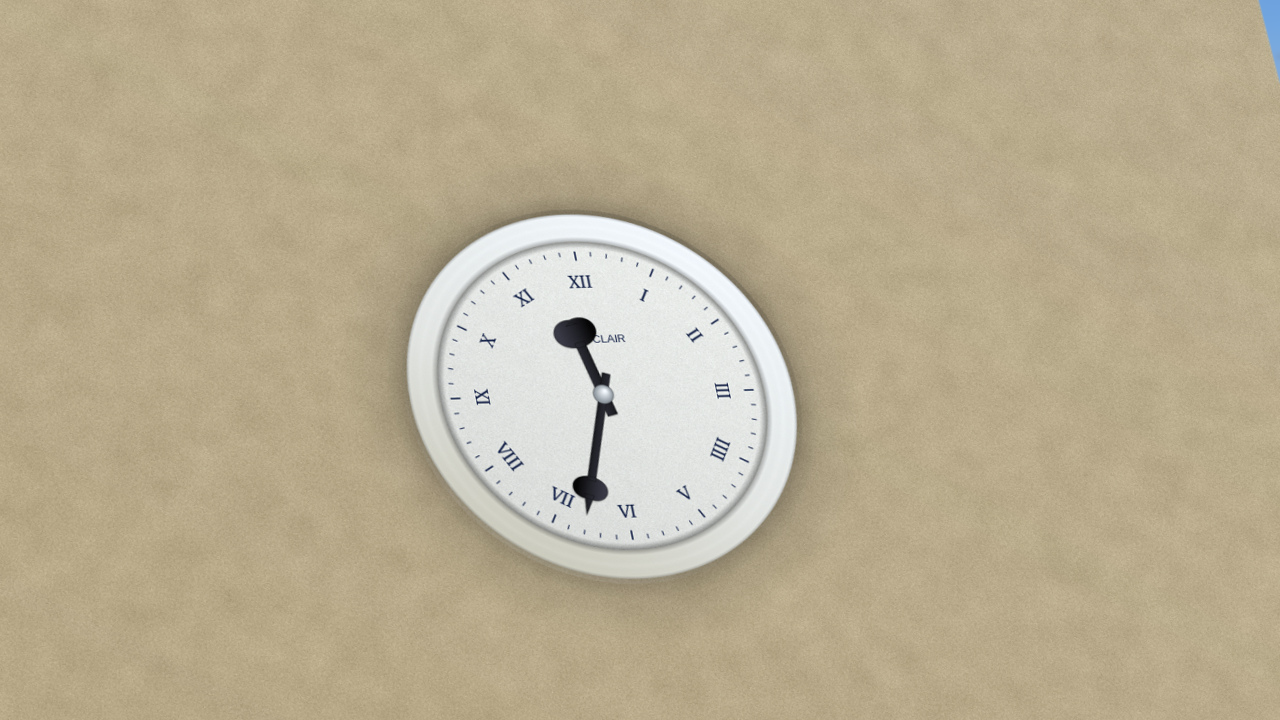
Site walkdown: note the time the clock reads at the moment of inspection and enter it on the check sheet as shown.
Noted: 11:33
